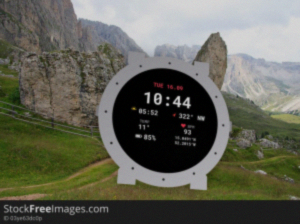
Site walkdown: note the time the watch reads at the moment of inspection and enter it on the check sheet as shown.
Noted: 10:44
